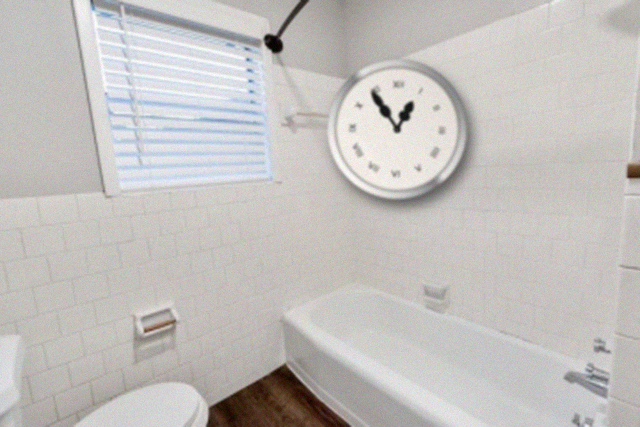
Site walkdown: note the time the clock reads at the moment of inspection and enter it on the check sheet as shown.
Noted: 12:54
